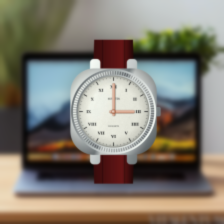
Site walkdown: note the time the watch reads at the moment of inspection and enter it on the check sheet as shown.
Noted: 3:00
